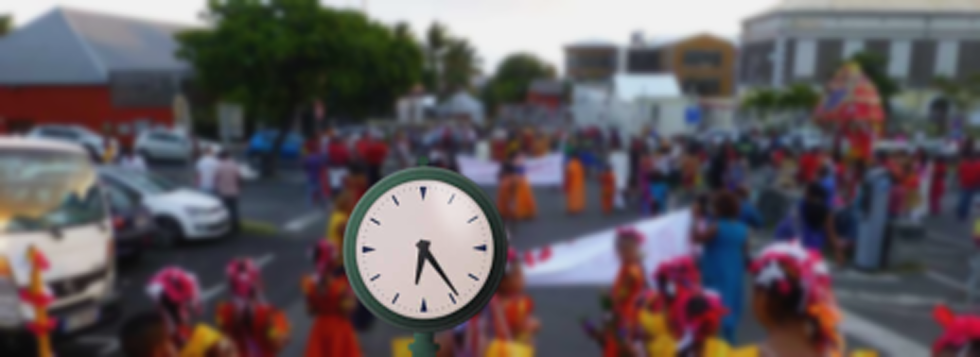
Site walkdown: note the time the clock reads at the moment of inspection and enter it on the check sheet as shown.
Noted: 6:24
